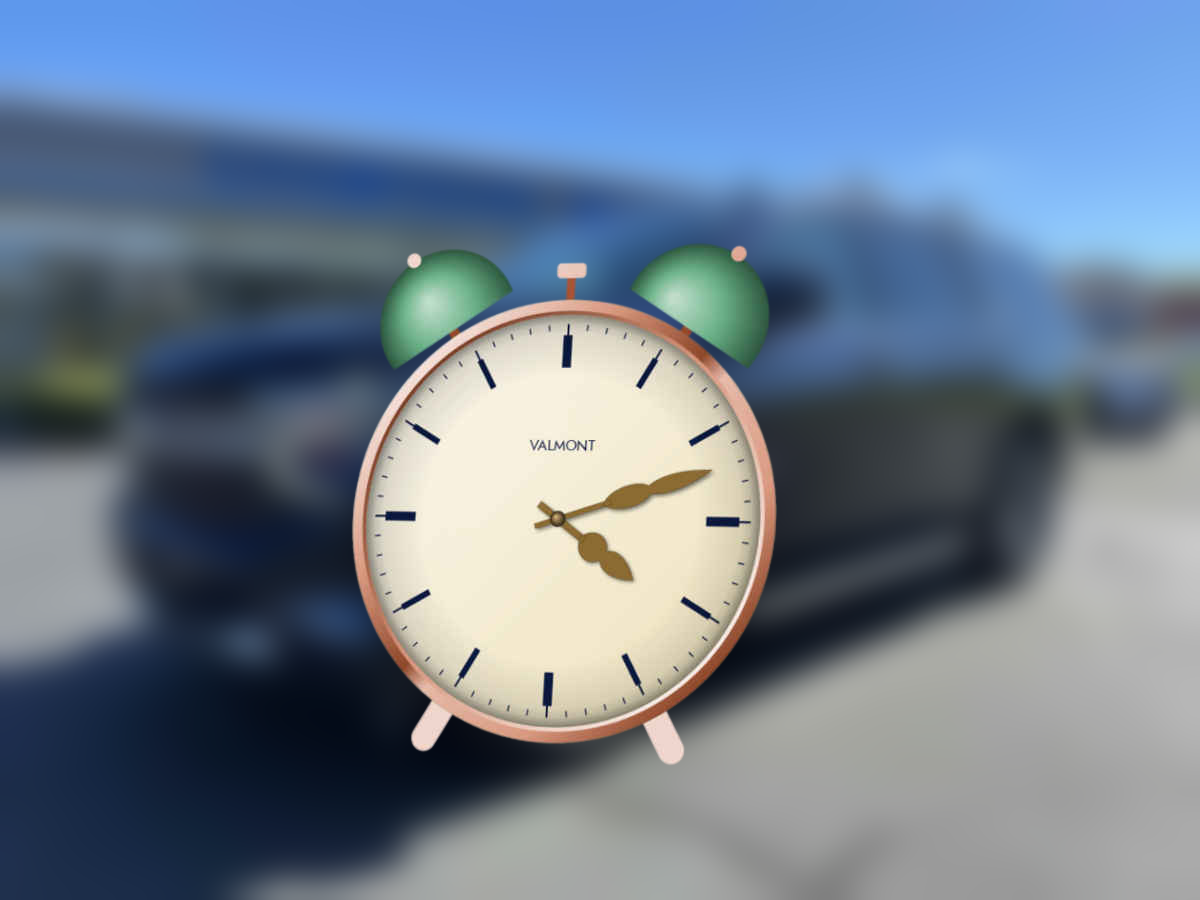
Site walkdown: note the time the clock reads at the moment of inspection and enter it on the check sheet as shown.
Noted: 4:12
